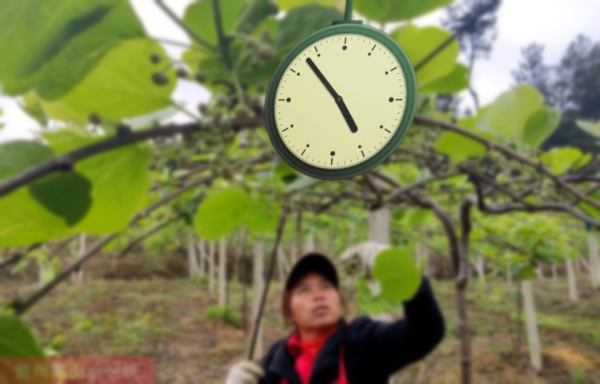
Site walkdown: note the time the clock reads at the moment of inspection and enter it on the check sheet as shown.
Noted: 4:53
